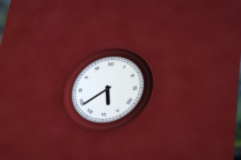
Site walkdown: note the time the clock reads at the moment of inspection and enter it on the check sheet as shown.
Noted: 5:39
